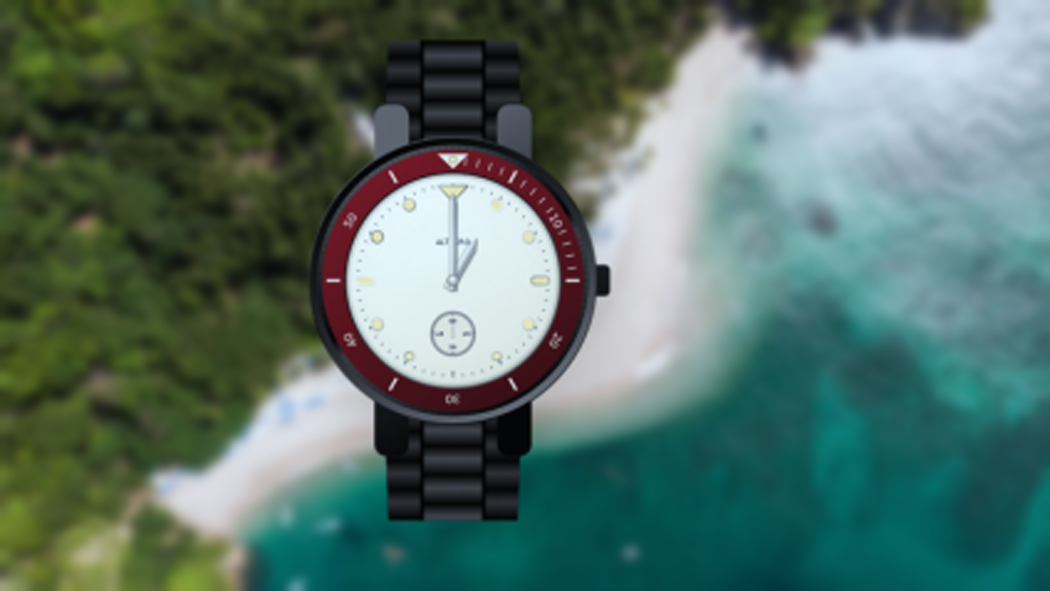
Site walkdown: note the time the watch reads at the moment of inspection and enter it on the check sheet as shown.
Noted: 1:00
